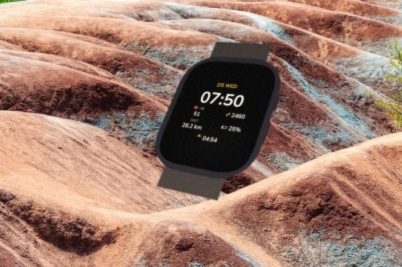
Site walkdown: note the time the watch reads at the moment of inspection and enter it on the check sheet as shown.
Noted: 7:50
